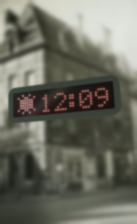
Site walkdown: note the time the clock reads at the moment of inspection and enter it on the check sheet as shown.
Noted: 12:09
